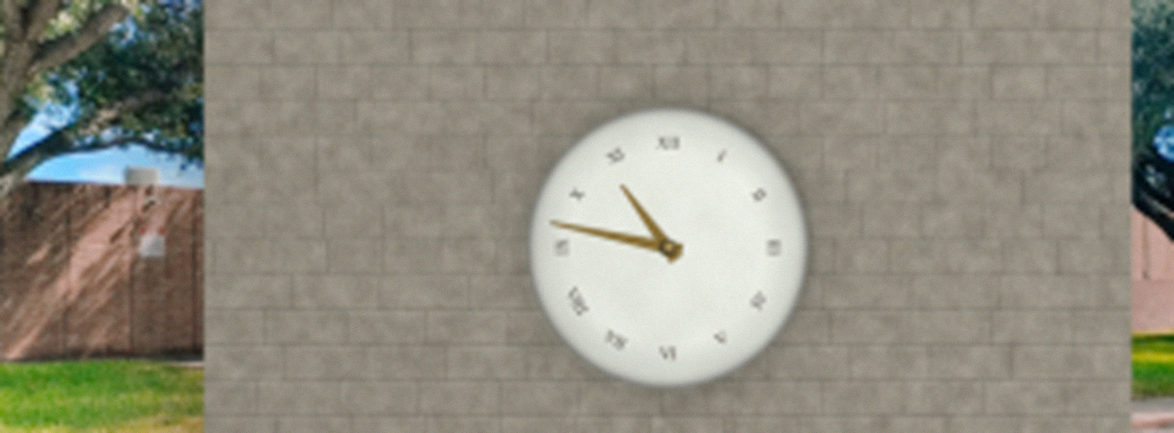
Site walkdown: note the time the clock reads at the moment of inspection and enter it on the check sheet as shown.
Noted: 10:47
